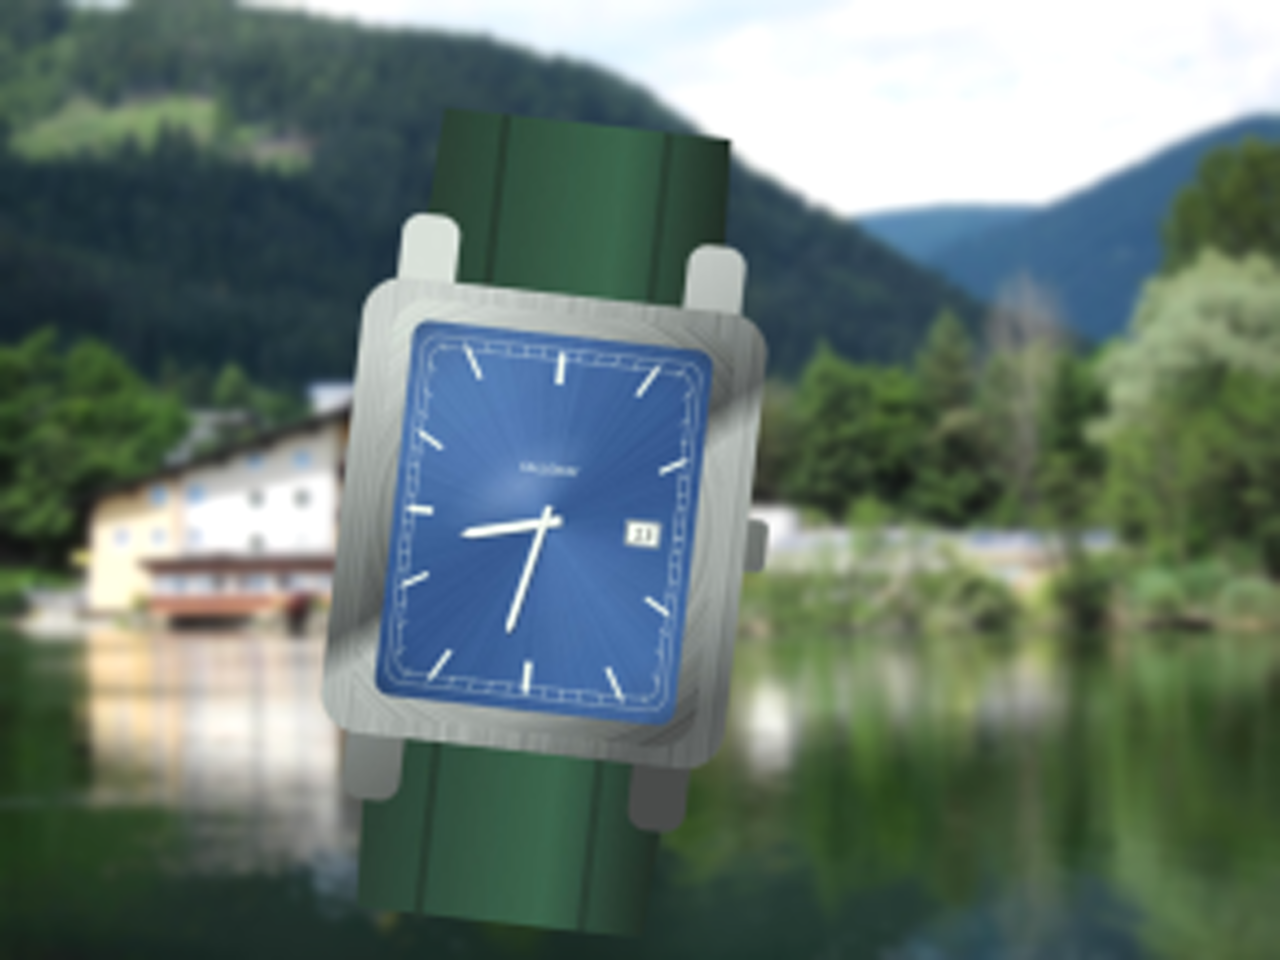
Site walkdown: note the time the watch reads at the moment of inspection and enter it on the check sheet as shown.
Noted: 8:32
